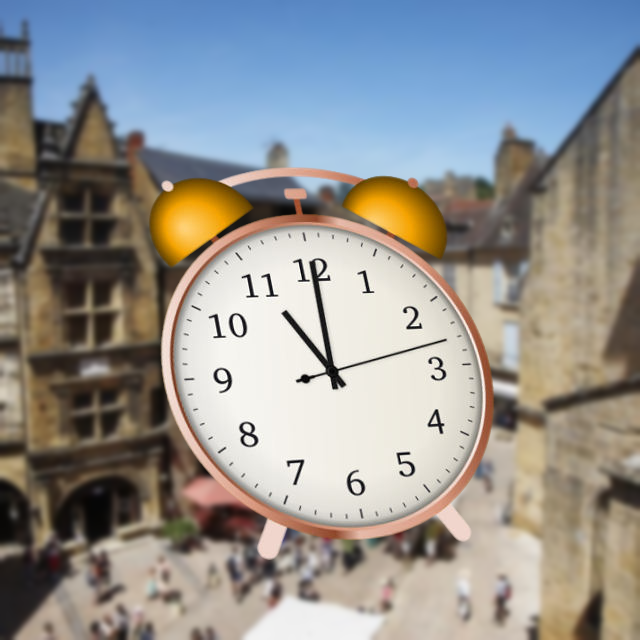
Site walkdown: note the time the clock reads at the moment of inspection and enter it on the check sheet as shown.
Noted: 11:00:13
